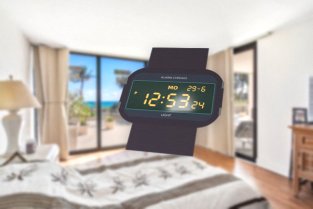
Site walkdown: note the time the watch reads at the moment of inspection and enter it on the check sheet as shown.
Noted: 12:53:24
